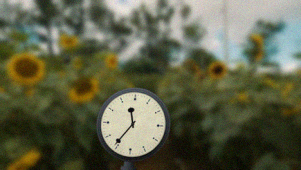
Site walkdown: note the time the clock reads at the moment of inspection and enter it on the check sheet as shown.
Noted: 11:36
